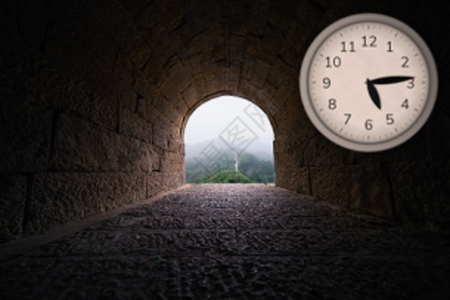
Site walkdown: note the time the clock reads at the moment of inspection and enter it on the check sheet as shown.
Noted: 5:14
